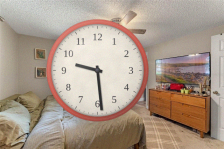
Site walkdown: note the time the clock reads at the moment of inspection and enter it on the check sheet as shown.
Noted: 9:29
